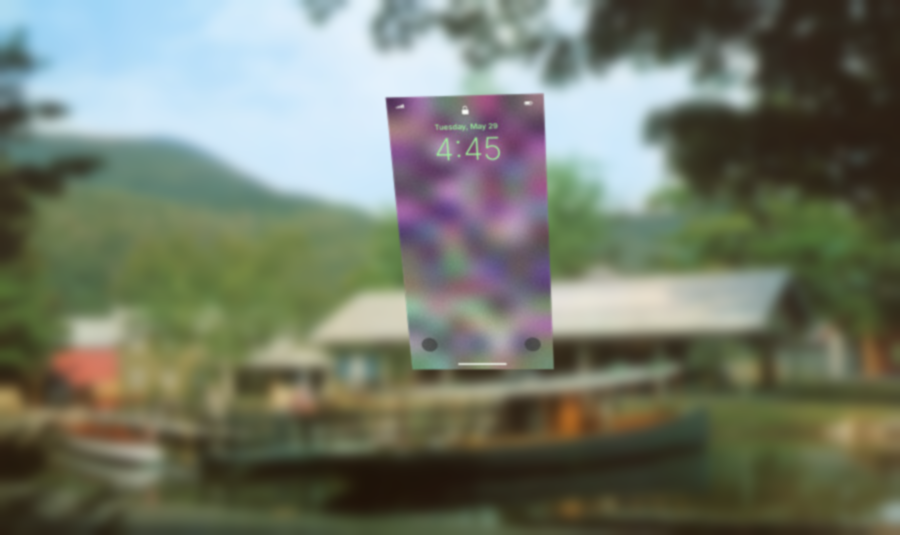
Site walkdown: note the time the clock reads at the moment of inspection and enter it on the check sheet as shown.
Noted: 4:45
